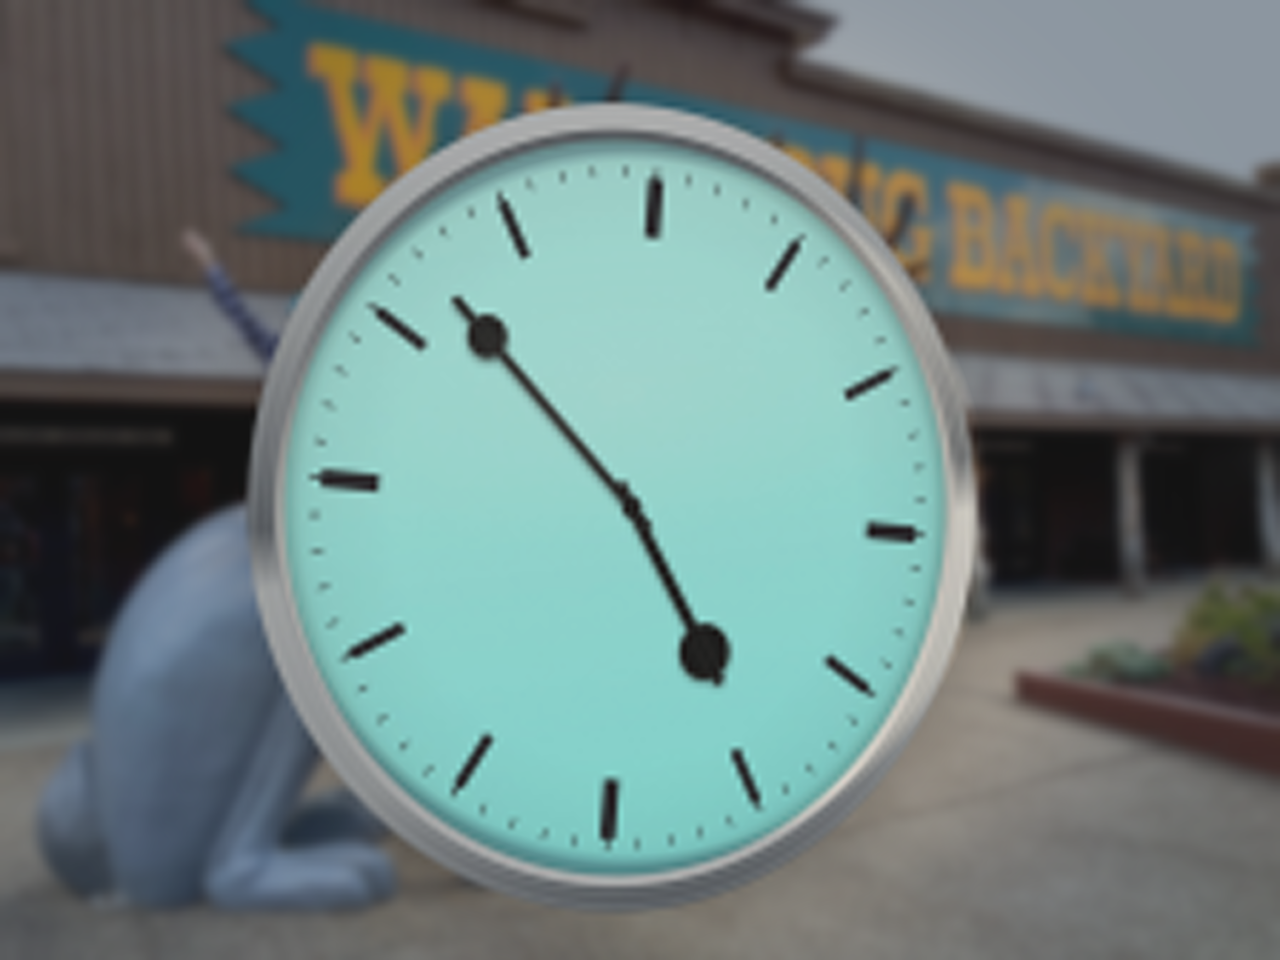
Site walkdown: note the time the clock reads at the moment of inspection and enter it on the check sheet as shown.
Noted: 4:52
